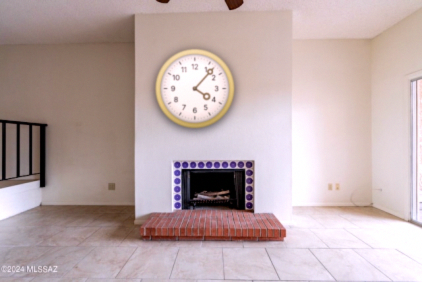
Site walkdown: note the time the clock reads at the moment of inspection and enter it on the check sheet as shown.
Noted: 4:07
